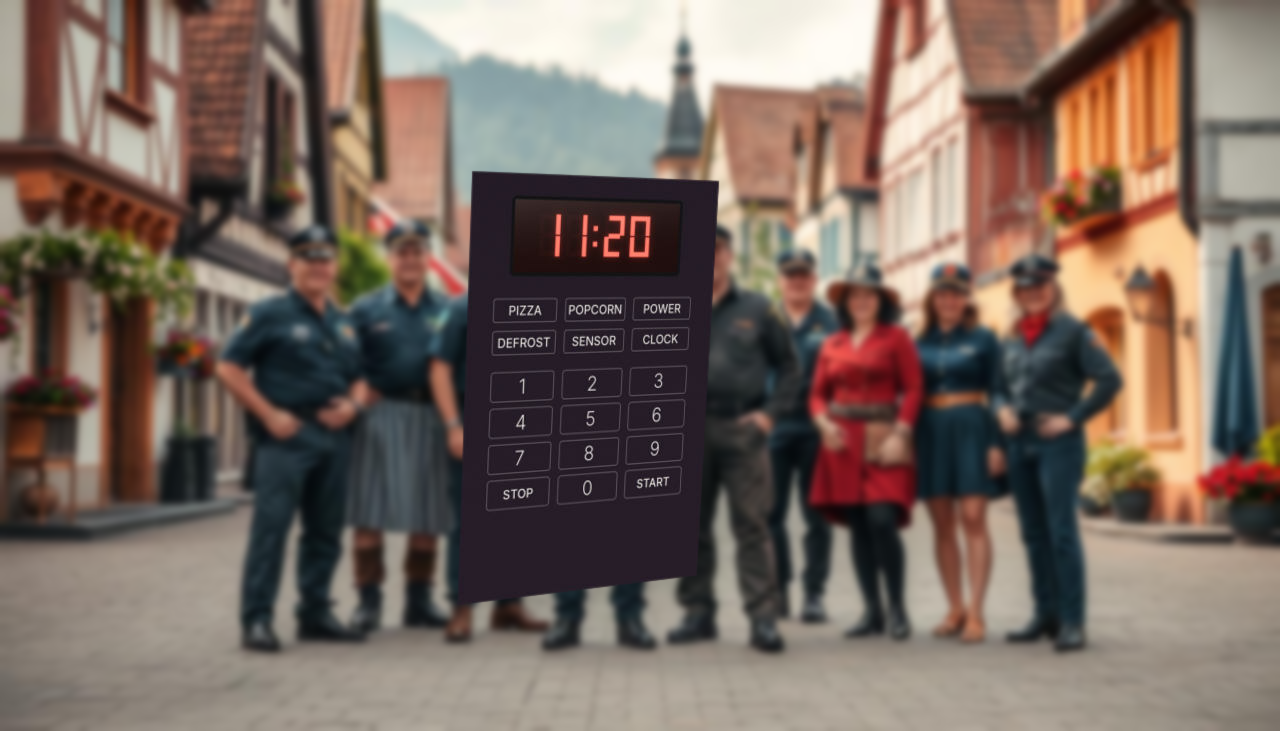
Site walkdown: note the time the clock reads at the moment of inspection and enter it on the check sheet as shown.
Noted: 11:20
